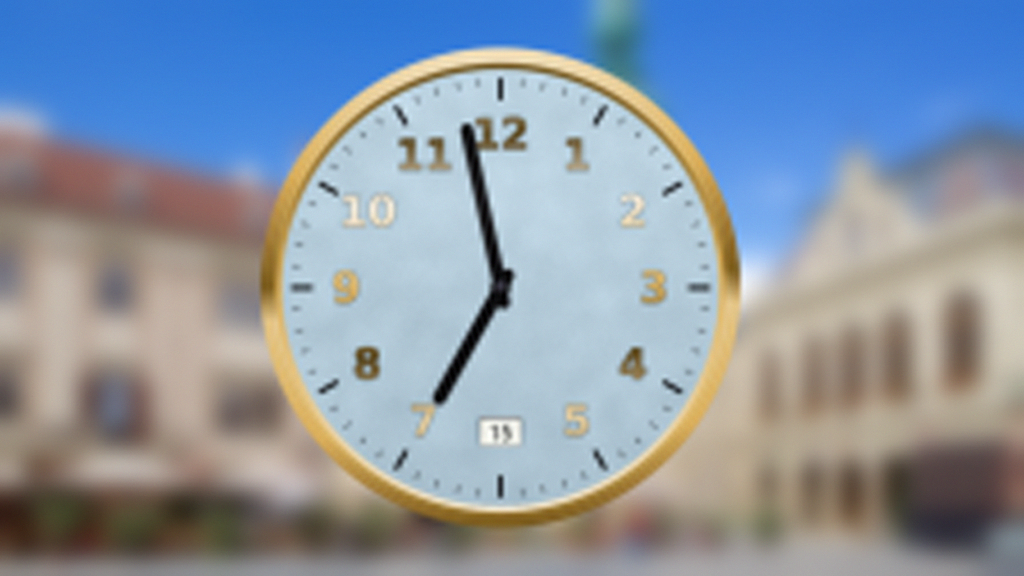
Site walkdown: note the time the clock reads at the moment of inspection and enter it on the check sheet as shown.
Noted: 6:58
